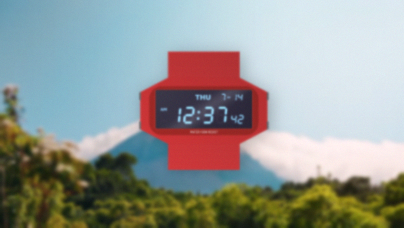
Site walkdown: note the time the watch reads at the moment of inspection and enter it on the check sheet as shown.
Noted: 12:37
